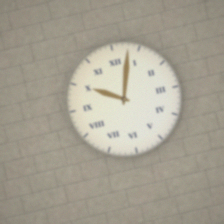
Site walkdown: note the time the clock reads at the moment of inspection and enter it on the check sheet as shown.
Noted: 10:03
